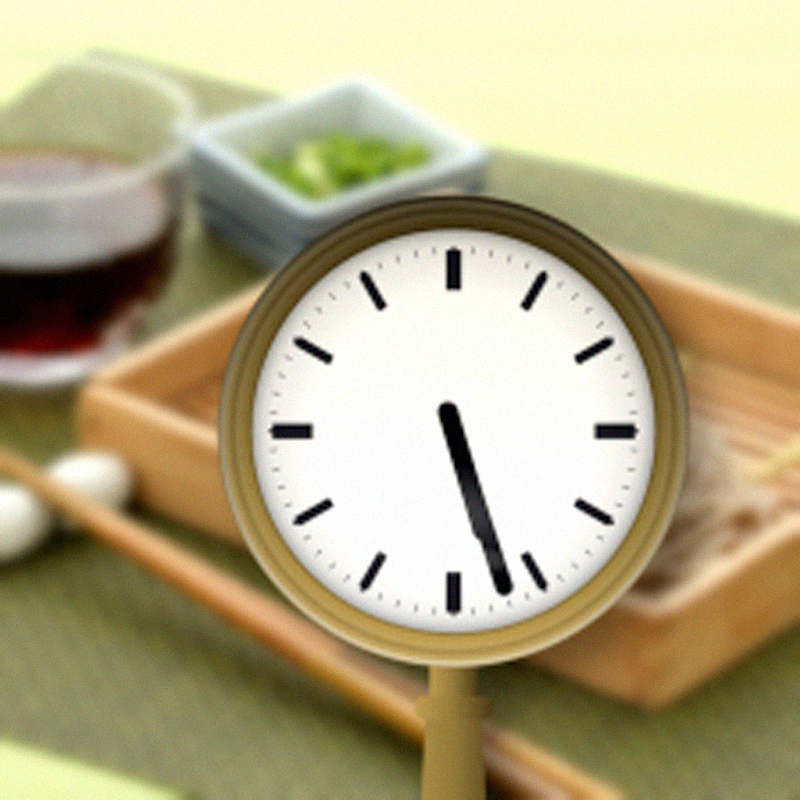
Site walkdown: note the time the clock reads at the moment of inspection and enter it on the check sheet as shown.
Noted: 5:27
